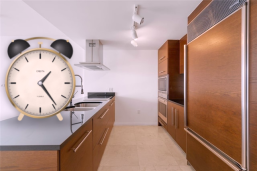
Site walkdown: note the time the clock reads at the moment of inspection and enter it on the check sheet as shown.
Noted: 1:24
